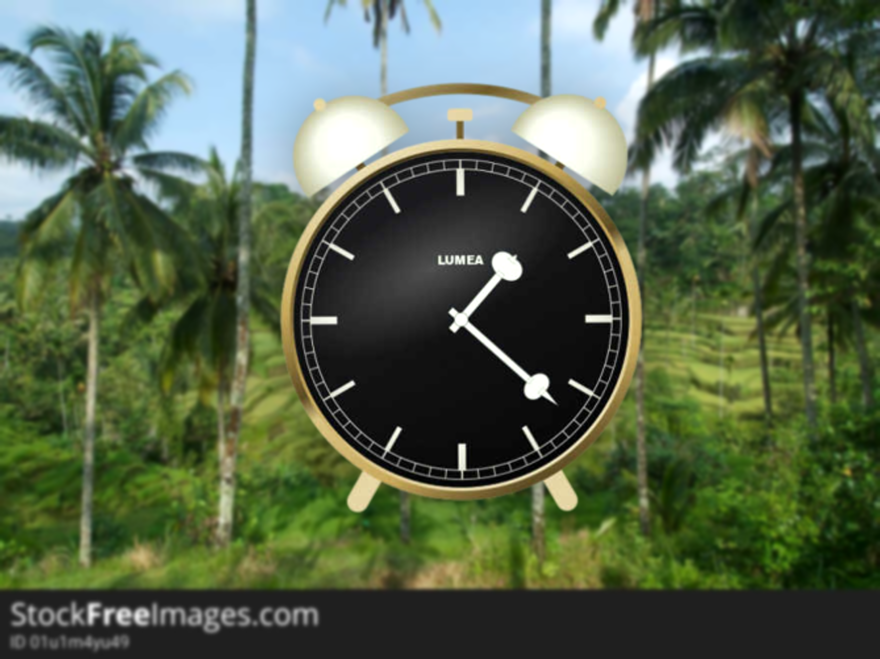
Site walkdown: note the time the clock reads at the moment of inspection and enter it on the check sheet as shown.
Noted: 1:22
